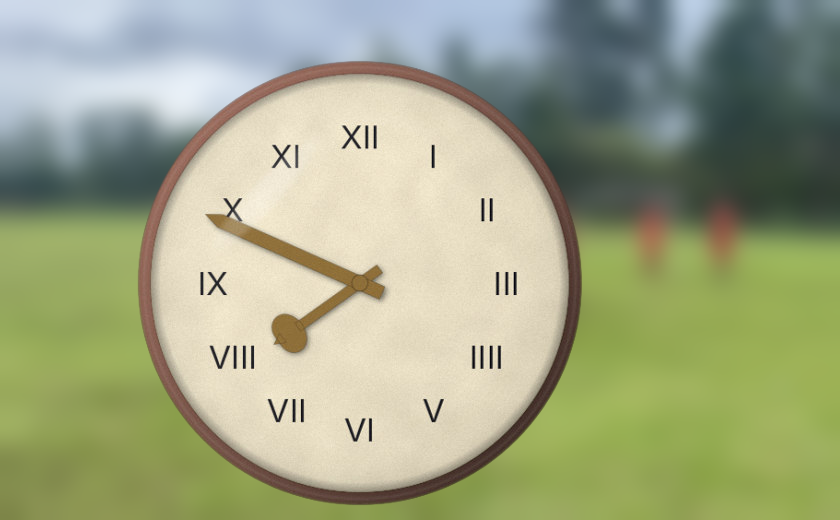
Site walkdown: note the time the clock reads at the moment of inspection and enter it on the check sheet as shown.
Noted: 7:49
